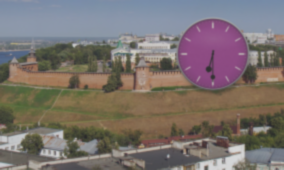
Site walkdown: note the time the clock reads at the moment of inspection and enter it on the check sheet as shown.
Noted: 6:30
